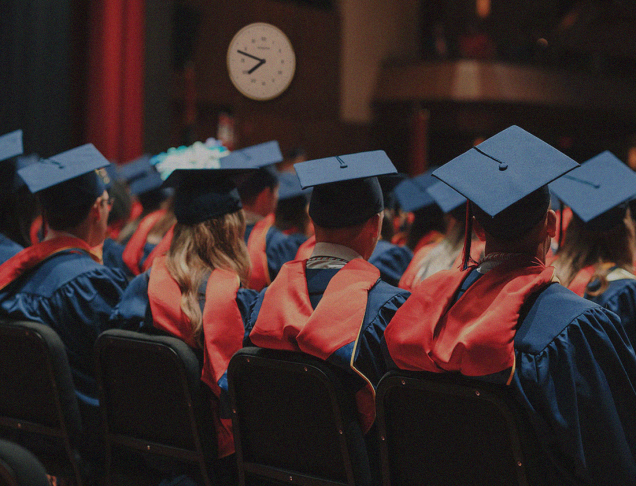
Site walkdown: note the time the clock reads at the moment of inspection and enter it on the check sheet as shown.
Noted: 7:48
